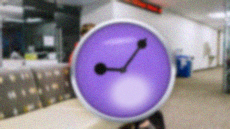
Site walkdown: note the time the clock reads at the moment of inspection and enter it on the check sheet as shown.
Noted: 9:06
